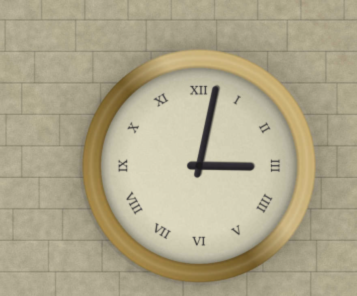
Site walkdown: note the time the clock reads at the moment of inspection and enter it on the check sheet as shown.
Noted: 3:02
